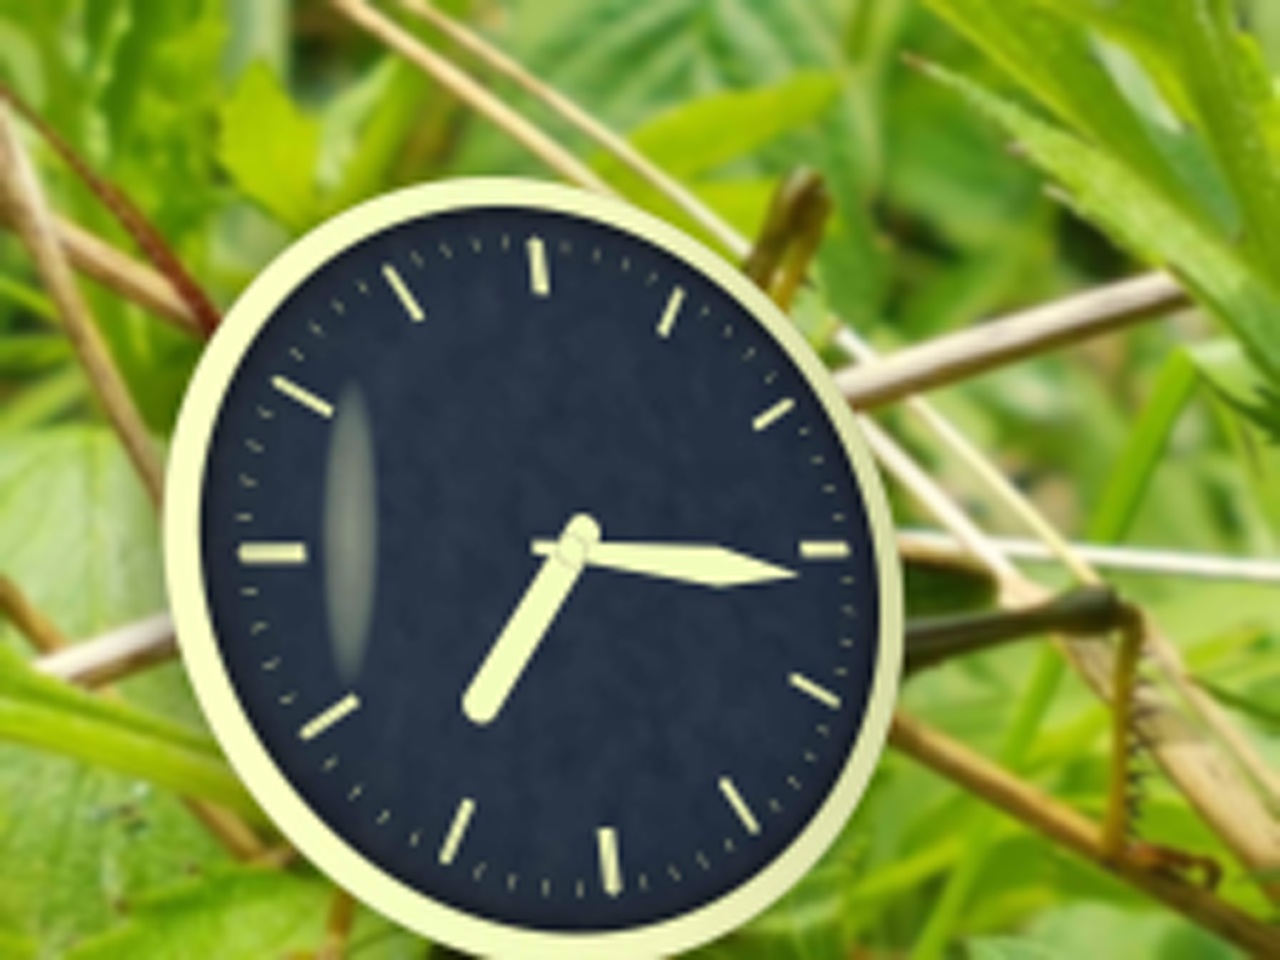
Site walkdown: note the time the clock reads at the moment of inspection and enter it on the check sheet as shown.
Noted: 7:16
